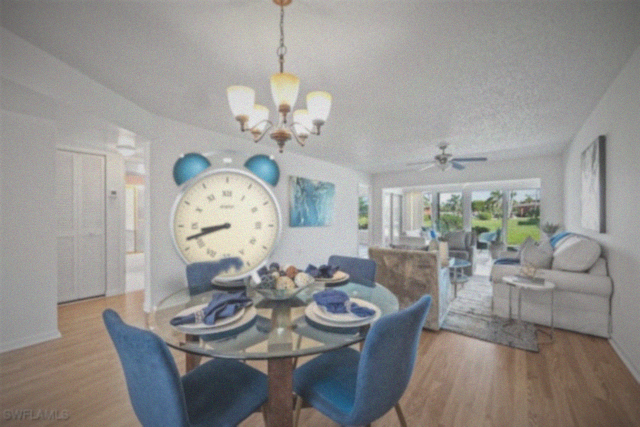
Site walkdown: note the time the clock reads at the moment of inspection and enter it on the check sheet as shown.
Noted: 8:42
